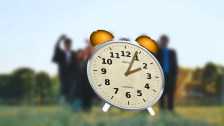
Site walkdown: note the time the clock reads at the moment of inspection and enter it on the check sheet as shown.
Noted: 2:04
